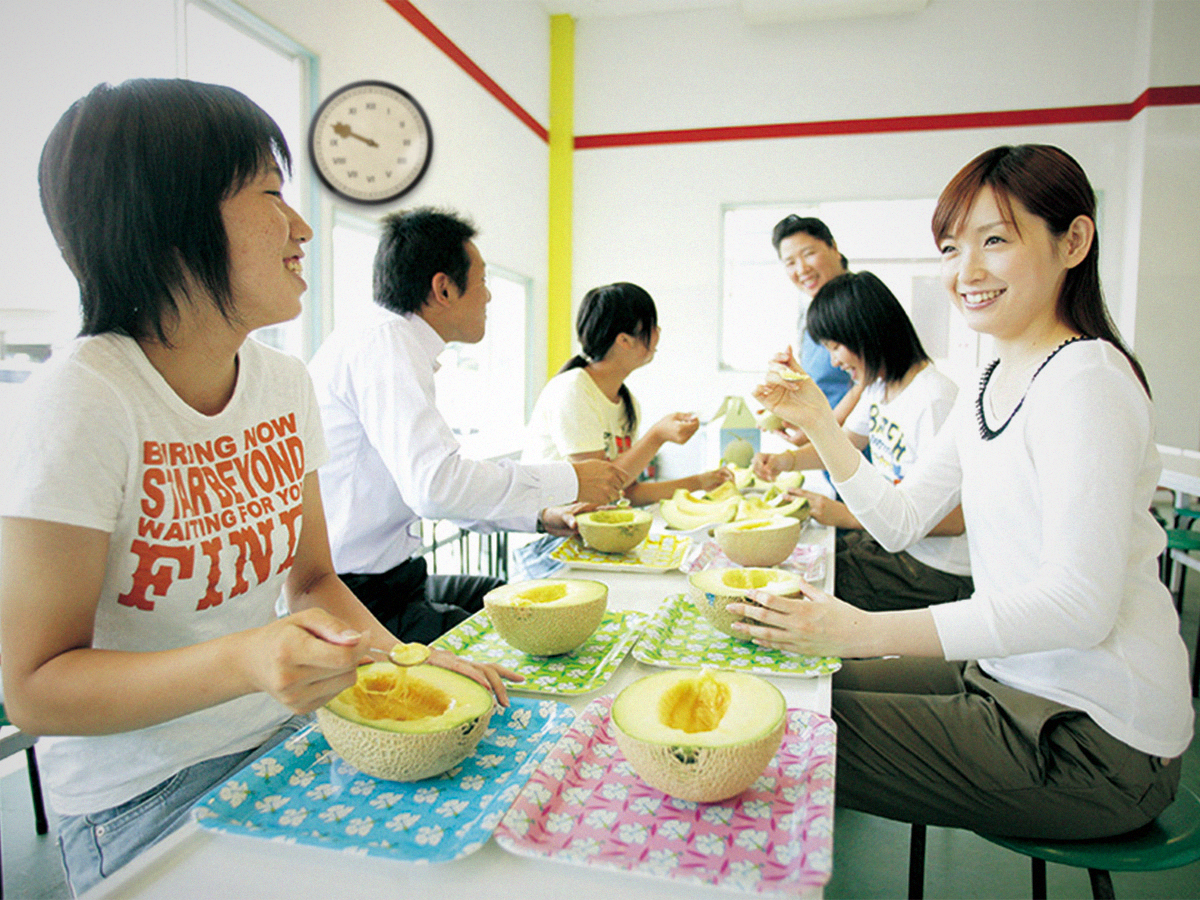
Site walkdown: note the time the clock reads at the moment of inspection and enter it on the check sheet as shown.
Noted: 9:49
